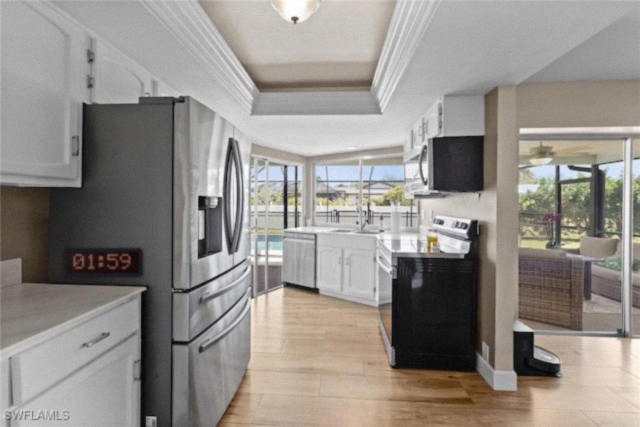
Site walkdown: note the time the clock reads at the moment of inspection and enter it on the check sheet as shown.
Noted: 1:59
